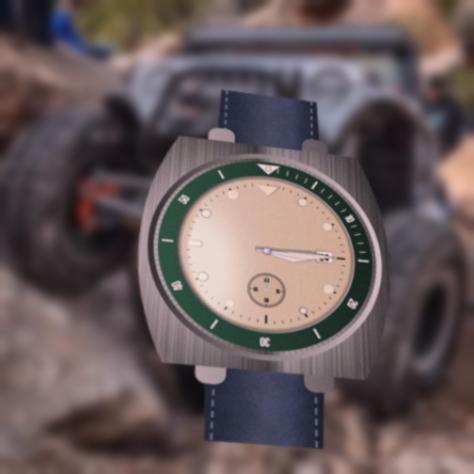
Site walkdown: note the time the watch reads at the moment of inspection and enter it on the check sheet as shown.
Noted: 3:15
